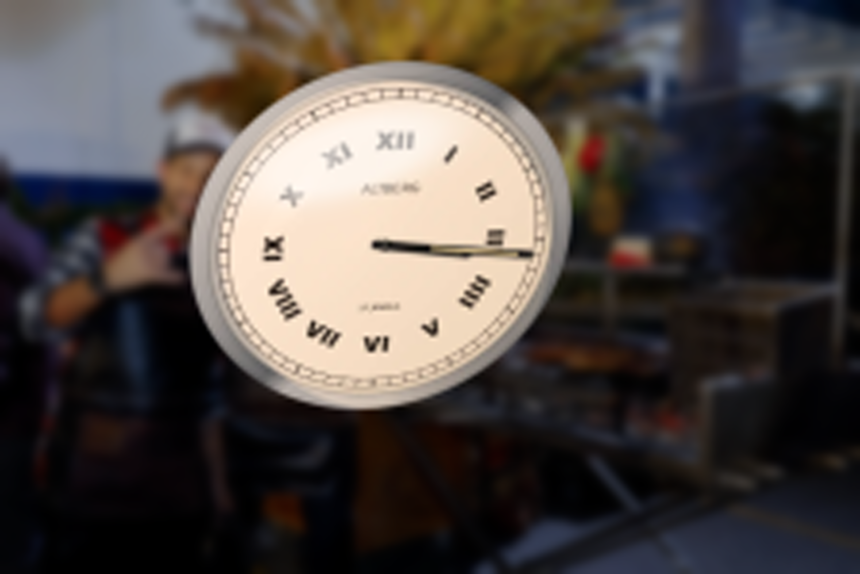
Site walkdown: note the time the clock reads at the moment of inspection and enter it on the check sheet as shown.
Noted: 3:16
